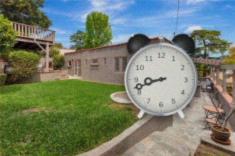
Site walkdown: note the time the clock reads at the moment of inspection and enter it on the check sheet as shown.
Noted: 8:42
